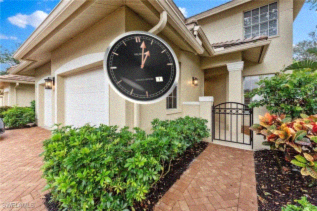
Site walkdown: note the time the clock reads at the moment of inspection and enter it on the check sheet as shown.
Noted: 1:02
